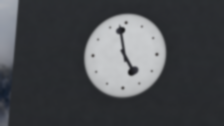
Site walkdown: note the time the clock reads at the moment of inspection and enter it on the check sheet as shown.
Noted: 4:58
